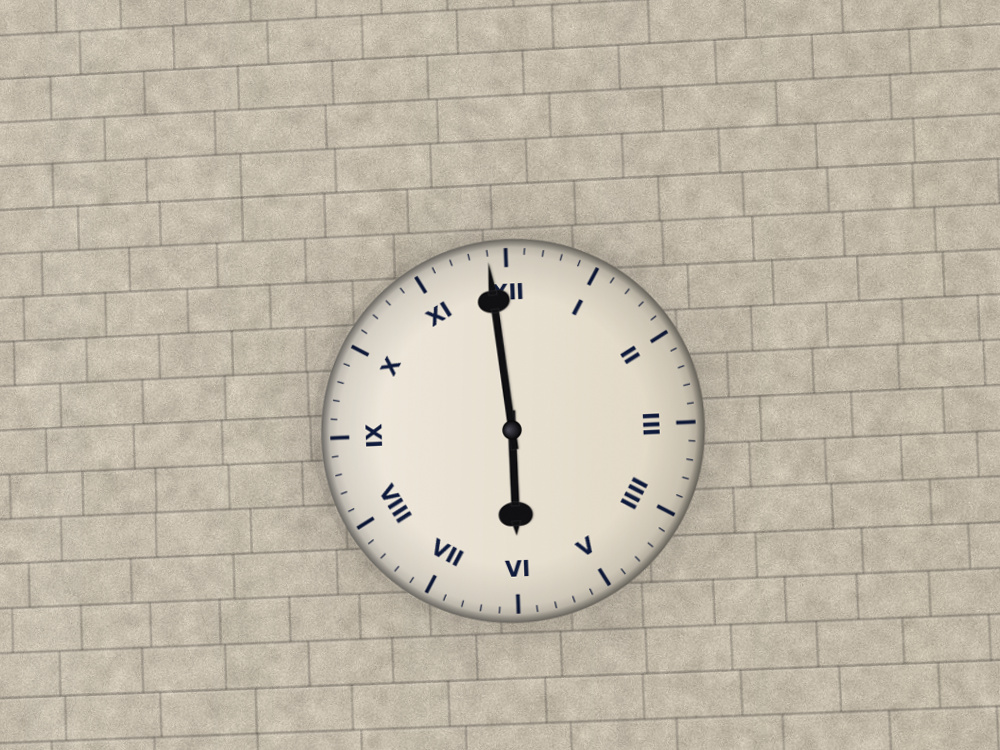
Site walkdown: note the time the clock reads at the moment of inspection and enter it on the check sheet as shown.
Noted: 5:59
